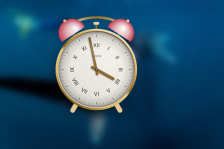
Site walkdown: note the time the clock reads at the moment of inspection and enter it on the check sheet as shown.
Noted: 3:58
